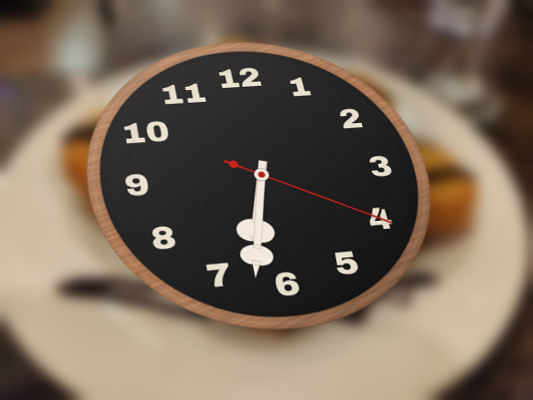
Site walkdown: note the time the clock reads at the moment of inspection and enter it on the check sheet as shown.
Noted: 6:32:20
